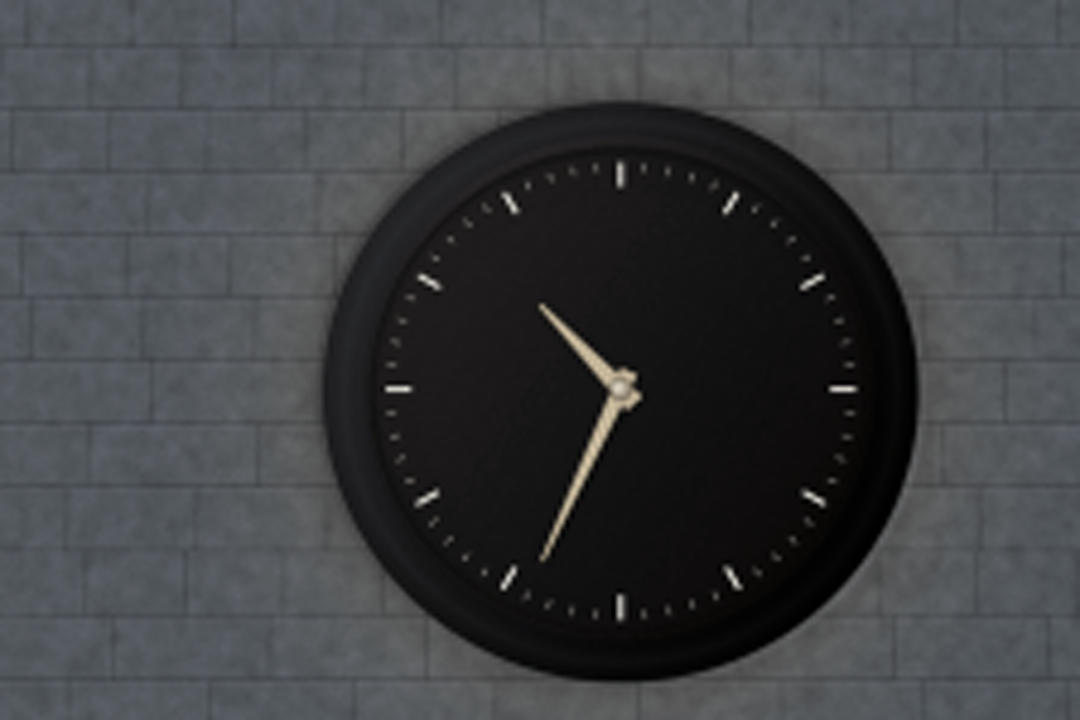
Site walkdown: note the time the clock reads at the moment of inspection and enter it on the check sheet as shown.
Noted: 10:34
